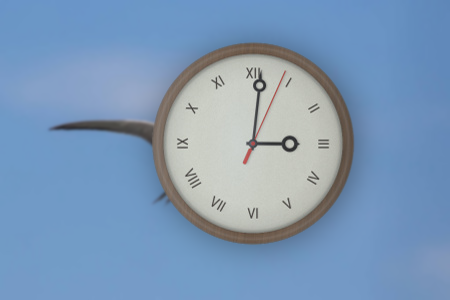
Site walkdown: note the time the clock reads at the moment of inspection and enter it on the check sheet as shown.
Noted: 3:01:04
